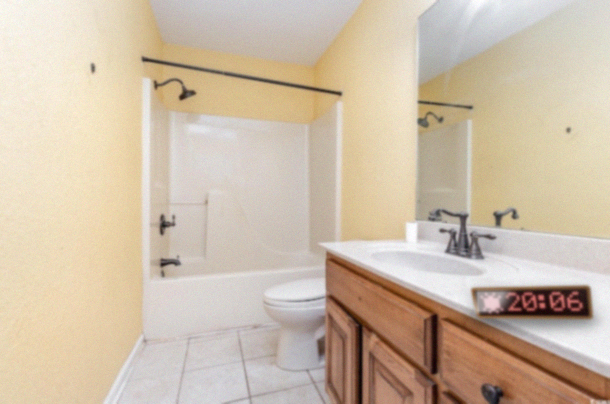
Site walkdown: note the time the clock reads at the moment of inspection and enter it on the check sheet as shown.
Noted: 20:06
